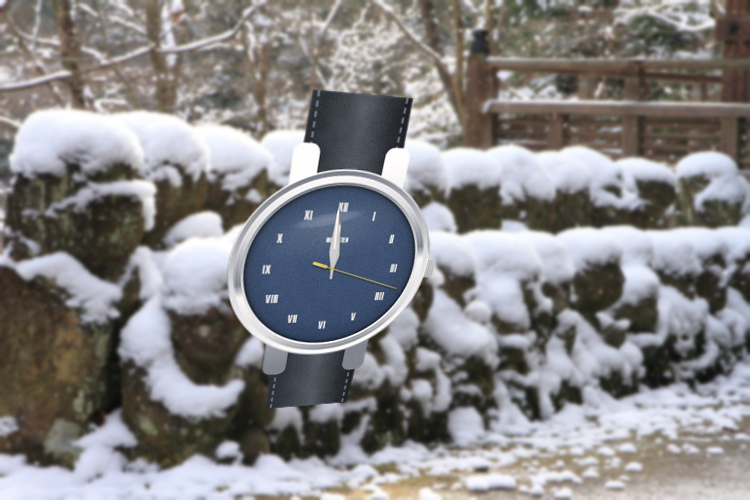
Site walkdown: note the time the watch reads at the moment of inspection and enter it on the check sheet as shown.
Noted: 11:59:18
